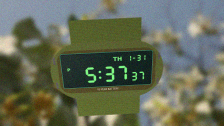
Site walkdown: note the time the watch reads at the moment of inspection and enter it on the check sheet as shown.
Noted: 5:37:37
